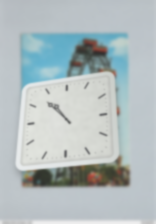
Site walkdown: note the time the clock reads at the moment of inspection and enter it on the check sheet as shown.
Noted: 10:53
